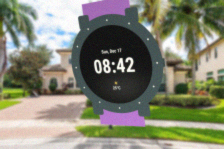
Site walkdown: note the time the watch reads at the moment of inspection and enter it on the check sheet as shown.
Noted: 8:42
